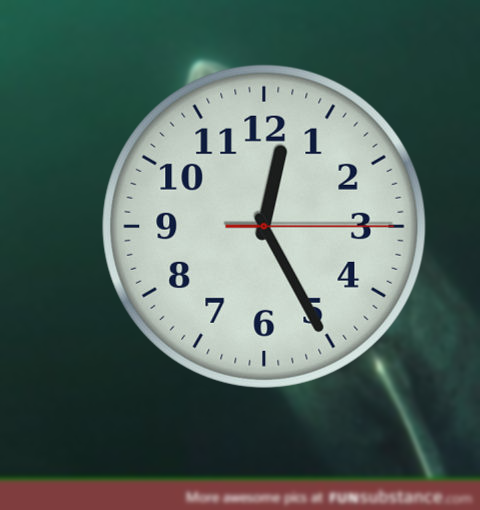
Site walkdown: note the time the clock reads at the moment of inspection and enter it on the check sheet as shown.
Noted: 12:25:15
